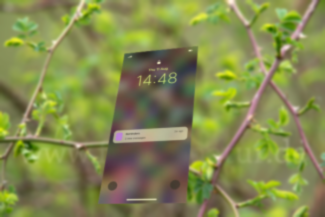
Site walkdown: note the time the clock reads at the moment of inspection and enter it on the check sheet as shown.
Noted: 14:48
